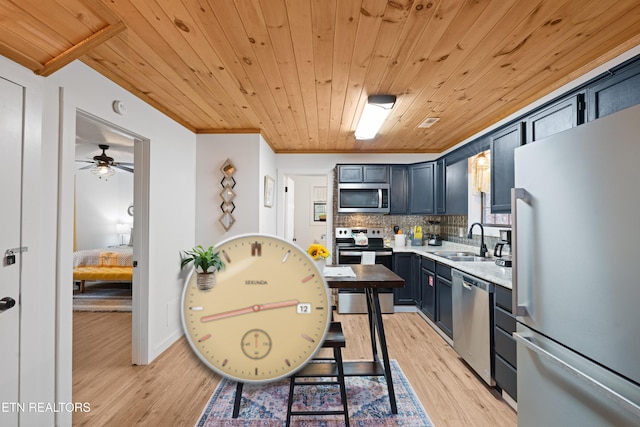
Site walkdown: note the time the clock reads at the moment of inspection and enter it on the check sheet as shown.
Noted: 2:43
